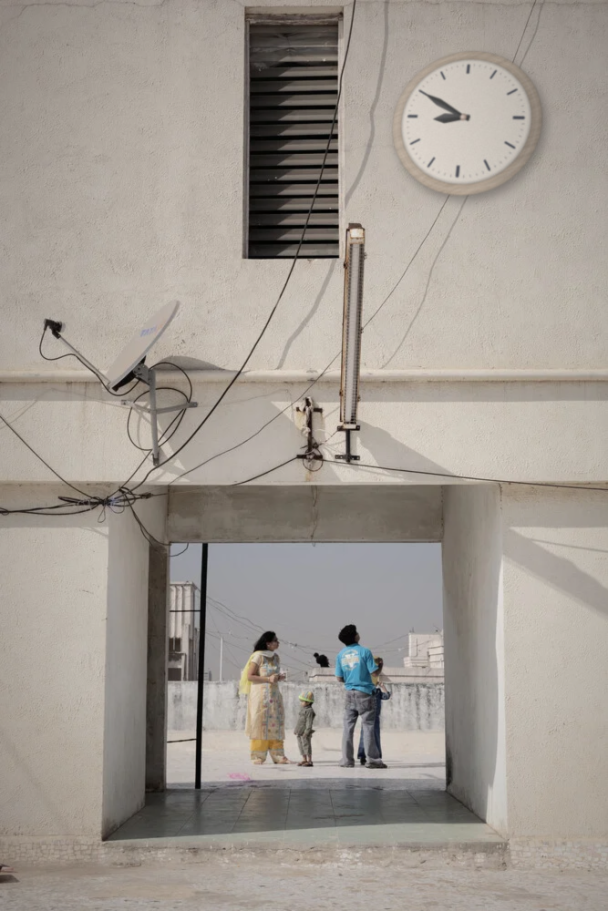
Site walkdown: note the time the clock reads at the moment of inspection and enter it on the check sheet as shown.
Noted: 8:50
